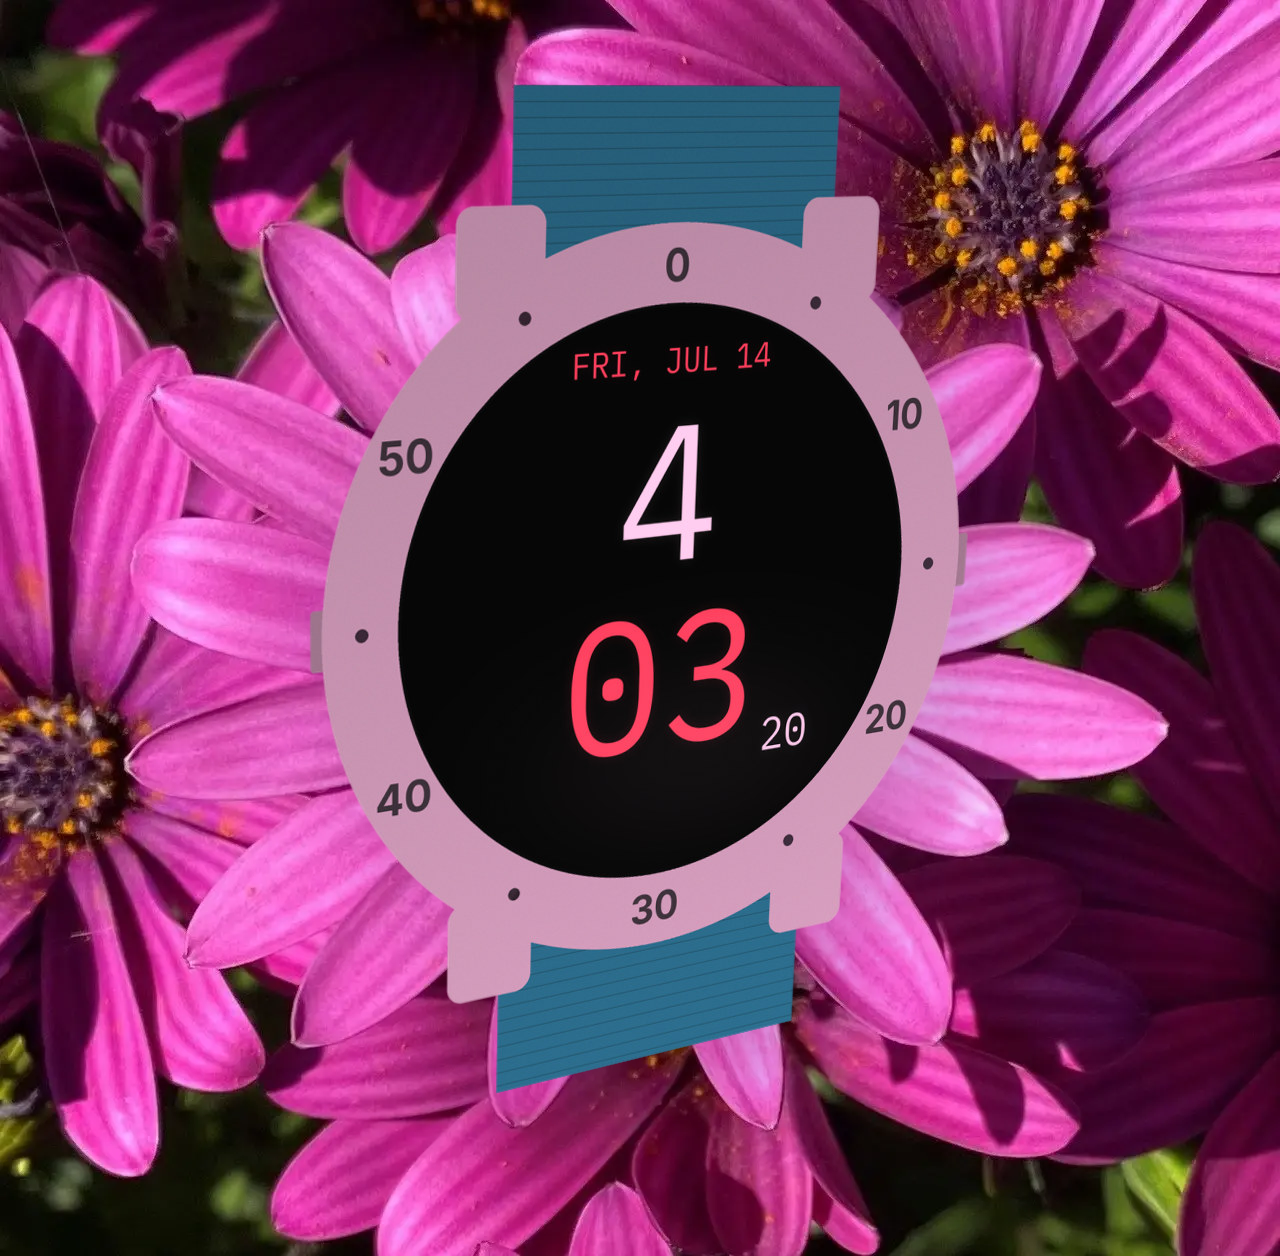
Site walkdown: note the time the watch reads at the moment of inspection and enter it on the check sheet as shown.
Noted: 4:03:20
